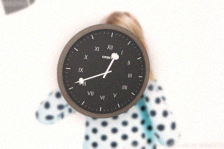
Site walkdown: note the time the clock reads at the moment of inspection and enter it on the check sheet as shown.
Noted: 12:41
